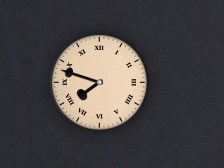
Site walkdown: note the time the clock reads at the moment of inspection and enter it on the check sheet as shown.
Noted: 7:48
